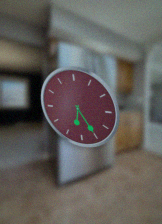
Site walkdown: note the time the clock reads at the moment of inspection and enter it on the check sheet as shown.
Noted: 6:25
